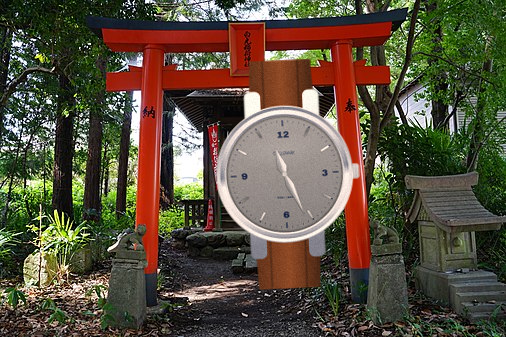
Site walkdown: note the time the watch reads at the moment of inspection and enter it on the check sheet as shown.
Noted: 11:26
